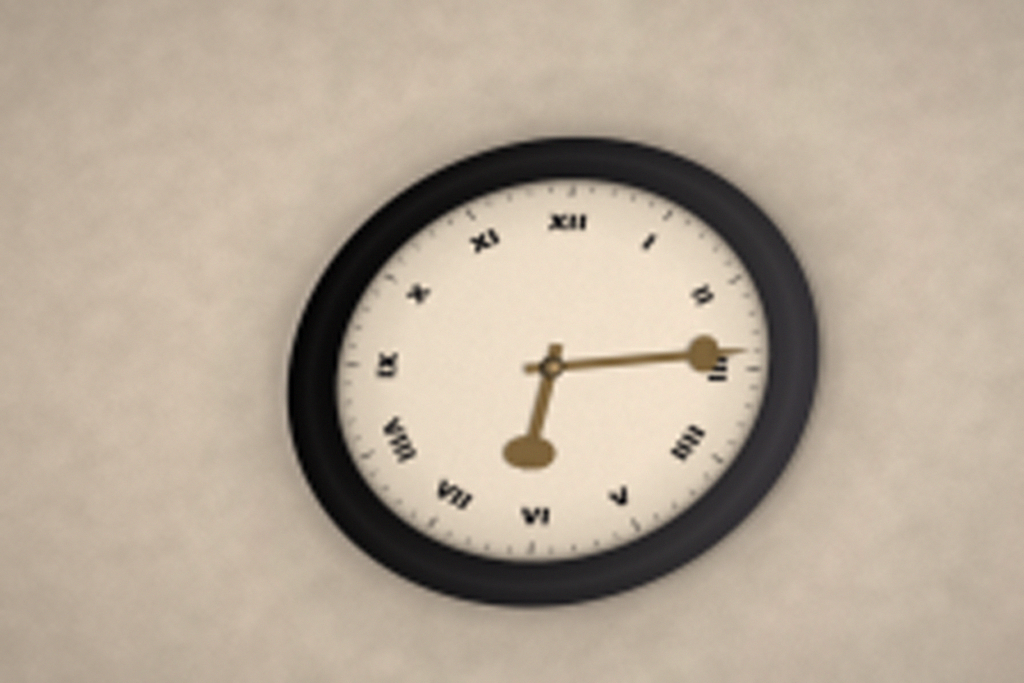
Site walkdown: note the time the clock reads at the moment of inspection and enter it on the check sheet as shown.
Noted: 6:14
